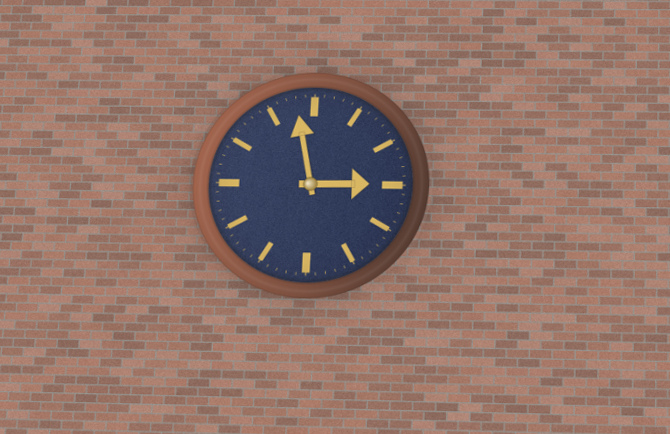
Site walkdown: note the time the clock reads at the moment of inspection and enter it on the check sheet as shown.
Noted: 2:58
